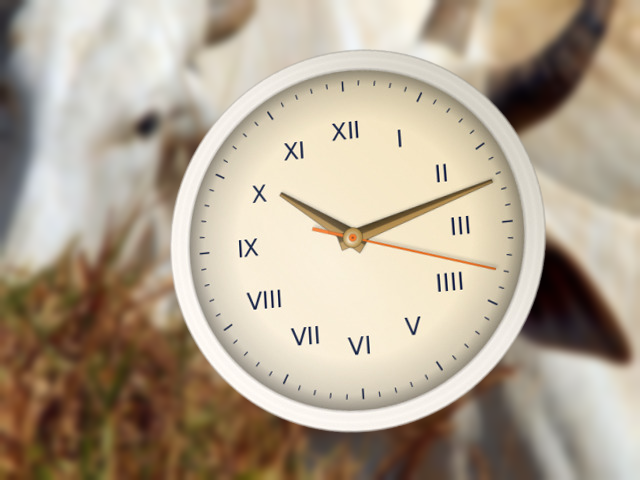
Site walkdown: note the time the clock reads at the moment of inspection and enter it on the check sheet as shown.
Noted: 10:12:18
